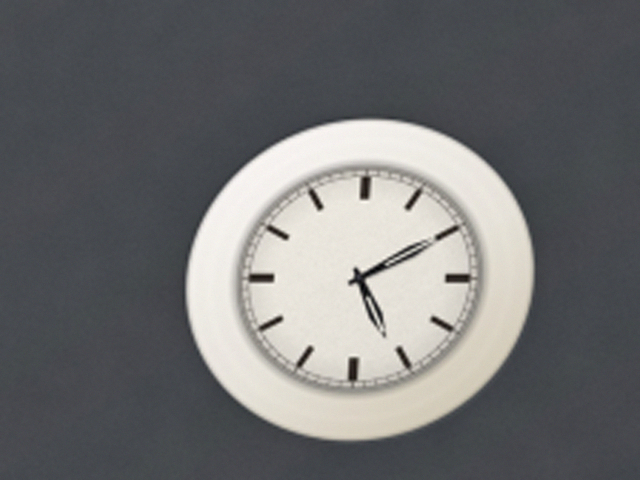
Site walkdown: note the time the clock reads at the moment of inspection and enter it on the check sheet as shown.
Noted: 5:10
